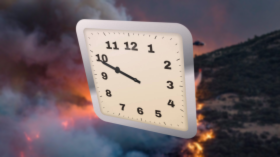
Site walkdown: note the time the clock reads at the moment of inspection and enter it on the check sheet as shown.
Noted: 9:49
